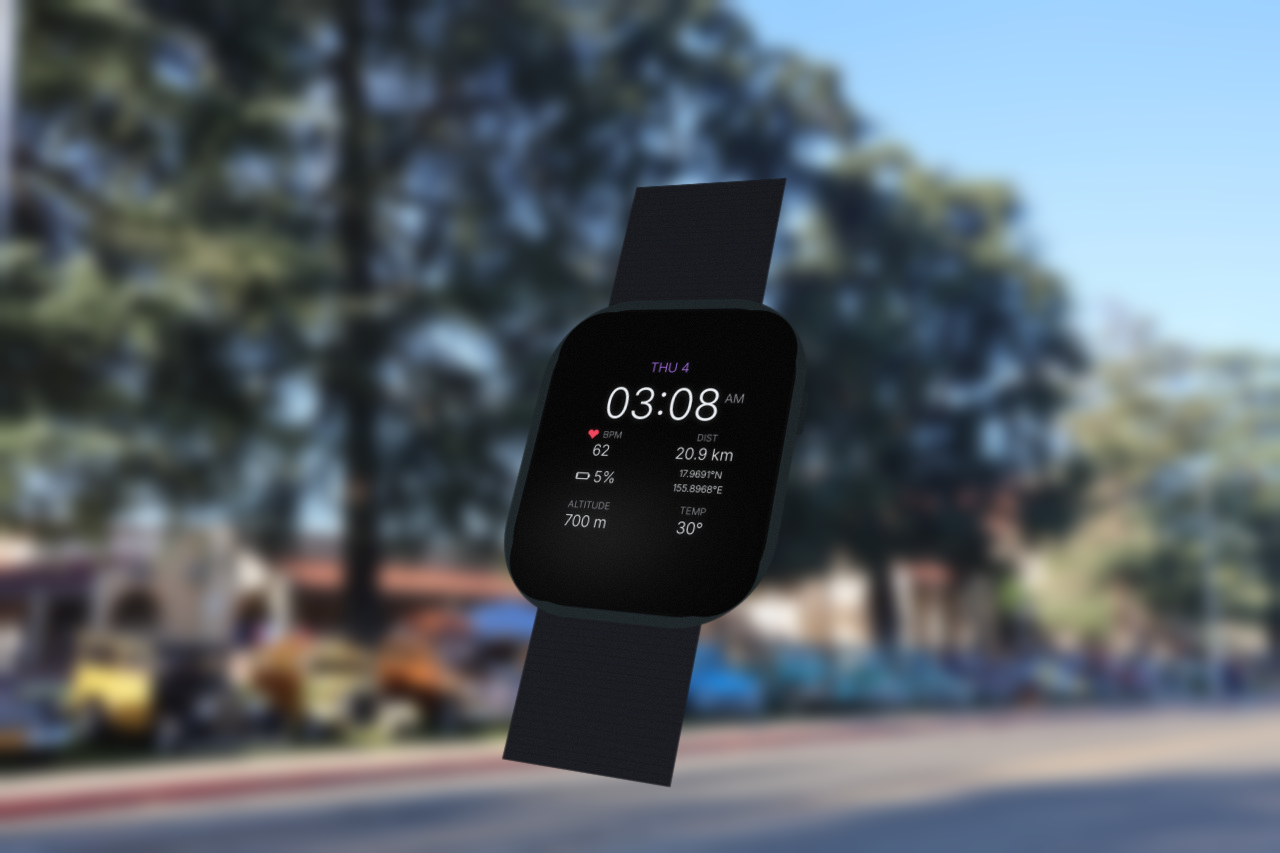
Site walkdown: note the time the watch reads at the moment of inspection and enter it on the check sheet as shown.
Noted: 3:08
